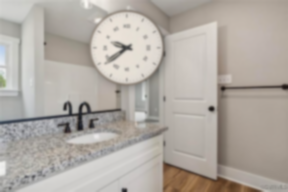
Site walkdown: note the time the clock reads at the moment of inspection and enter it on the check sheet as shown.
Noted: 9:39
